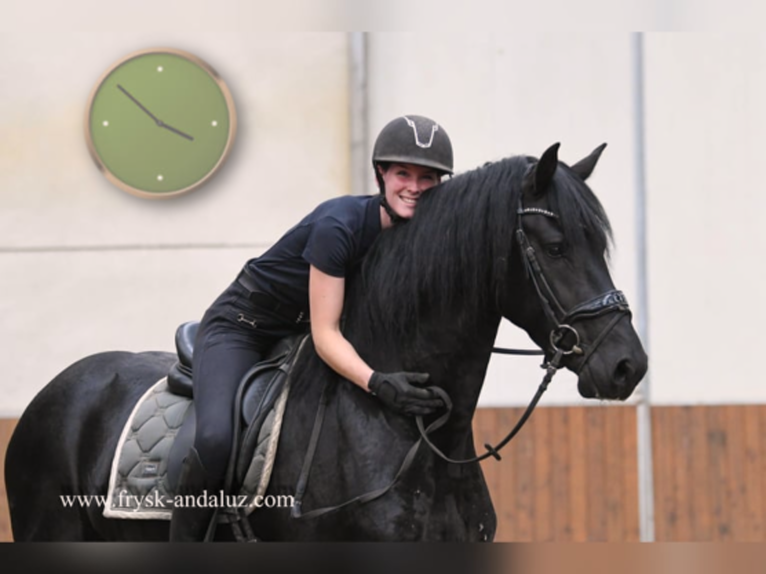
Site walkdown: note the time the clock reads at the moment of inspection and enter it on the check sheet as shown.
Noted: 3:52
